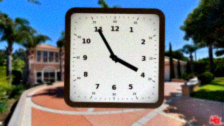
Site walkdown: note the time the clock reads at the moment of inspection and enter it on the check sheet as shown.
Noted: 3:55
